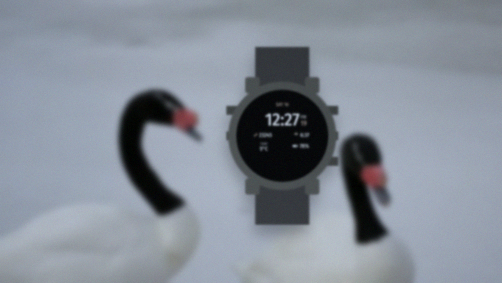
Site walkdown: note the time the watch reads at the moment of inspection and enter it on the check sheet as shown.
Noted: 12:27
